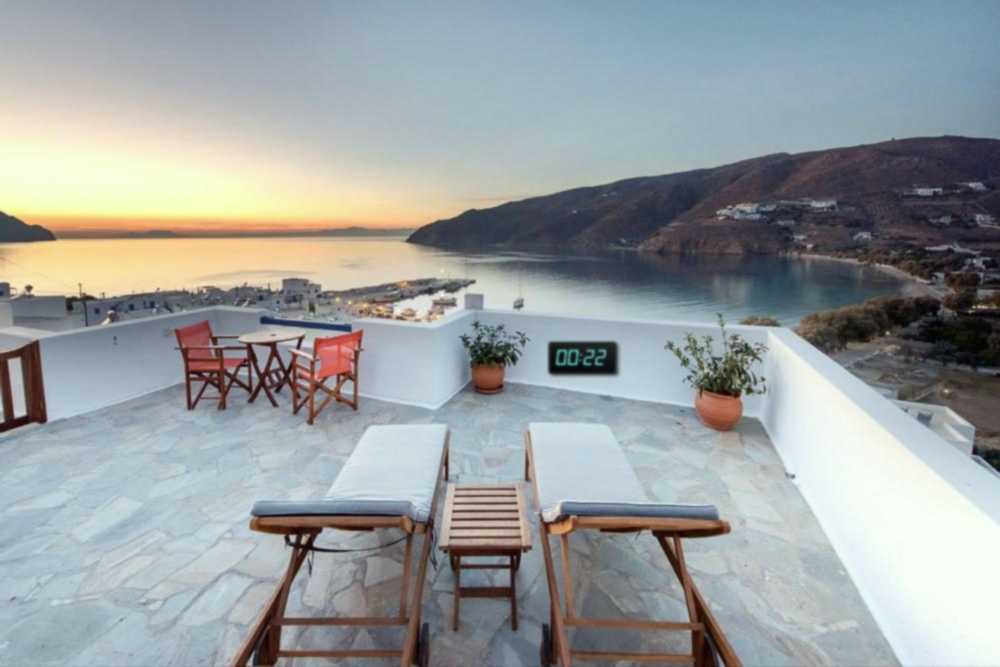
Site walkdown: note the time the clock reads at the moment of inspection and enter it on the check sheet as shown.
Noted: 0:22
